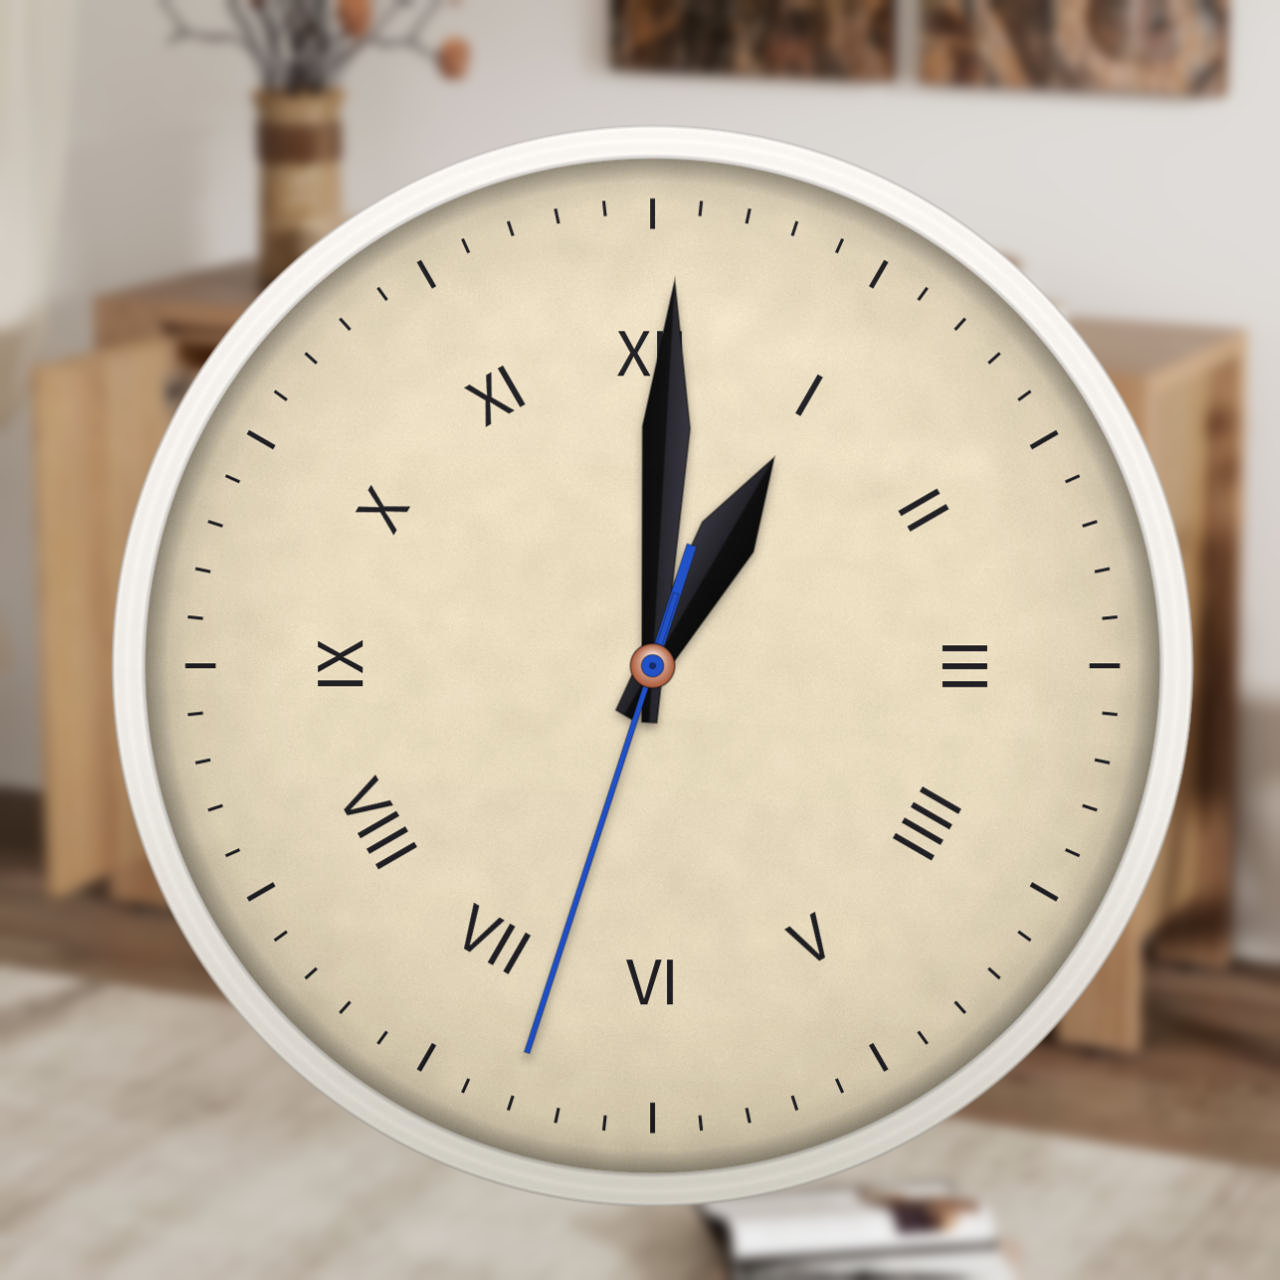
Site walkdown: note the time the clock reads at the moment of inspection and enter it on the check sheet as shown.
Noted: 1:00:33
